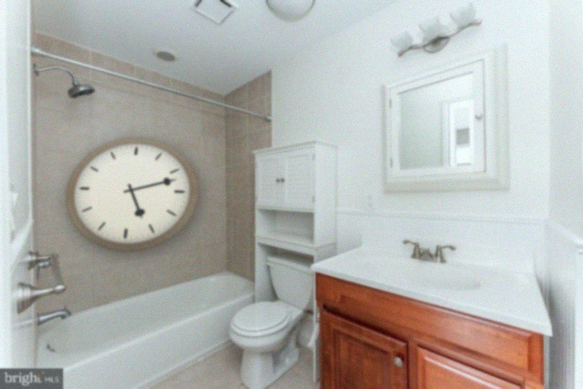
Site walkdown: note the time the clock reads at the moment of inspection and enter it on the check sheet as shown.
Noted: 5:12
